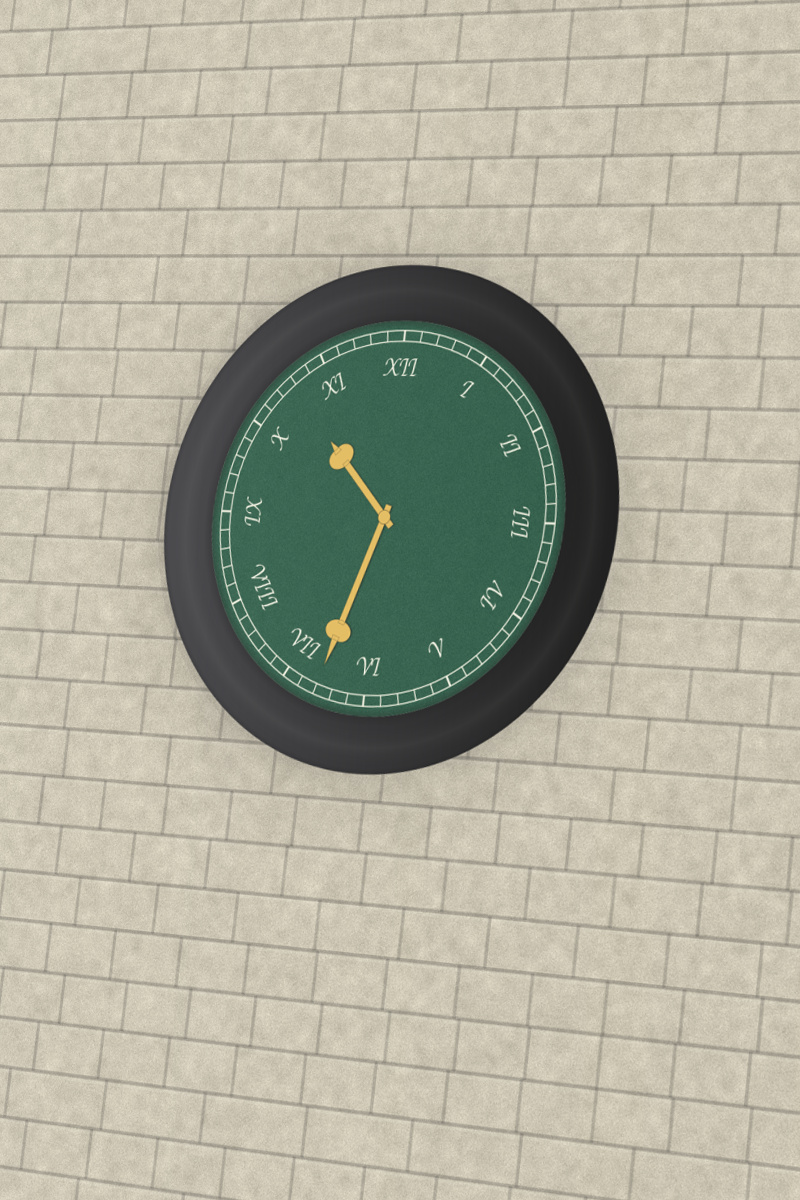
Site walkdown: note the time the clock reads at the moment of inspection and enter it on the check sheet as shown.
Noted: 10:33
